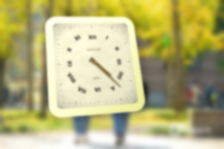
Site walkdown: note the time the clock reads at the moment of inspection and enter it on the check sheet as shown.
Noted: 4:23
